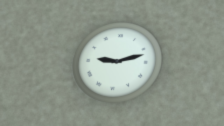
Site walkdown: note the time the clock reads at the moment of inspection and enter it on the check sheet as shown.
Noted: 9:12
